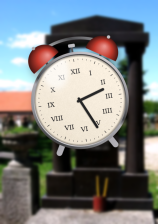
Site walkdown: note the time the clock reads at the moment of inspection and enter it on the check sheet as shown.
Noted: 2:26
